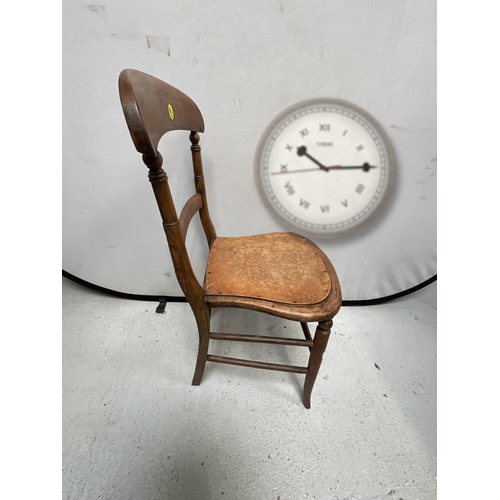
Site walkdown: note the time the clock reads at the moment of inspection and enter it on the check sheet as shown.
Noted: 10:14:44
